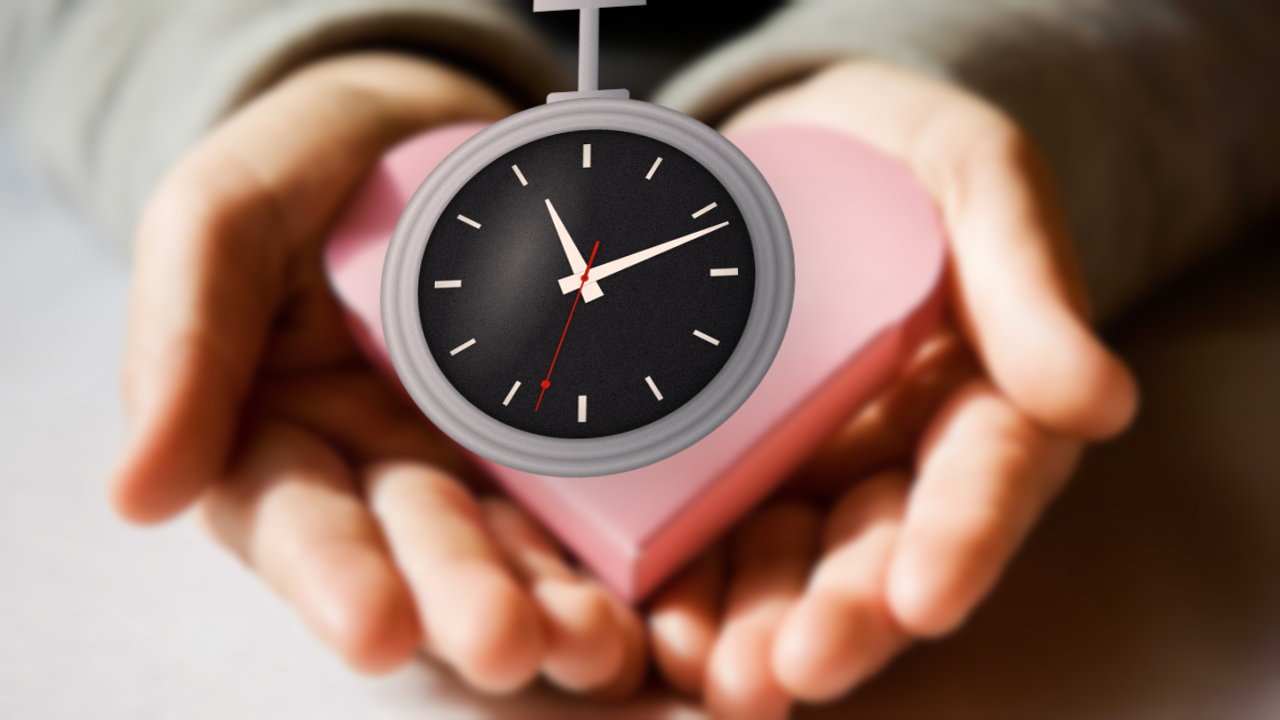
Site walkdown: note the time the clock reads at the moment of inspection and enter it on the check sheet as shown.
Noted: 11:11:33
